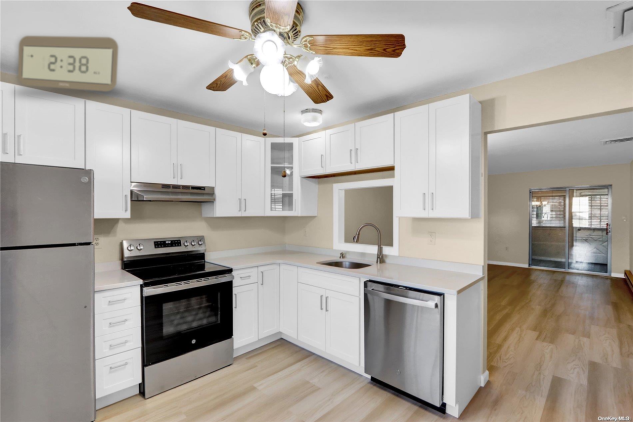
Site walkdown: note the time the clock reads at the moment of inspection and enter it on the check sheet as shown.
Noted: 2:38
